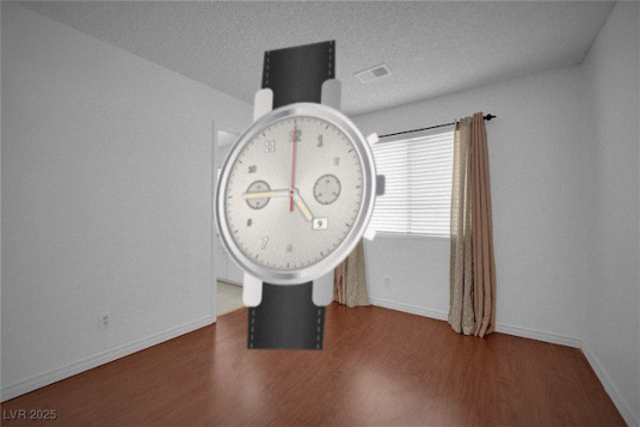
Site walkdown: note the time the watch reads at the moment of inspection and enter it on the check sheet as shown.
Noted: 4:45
